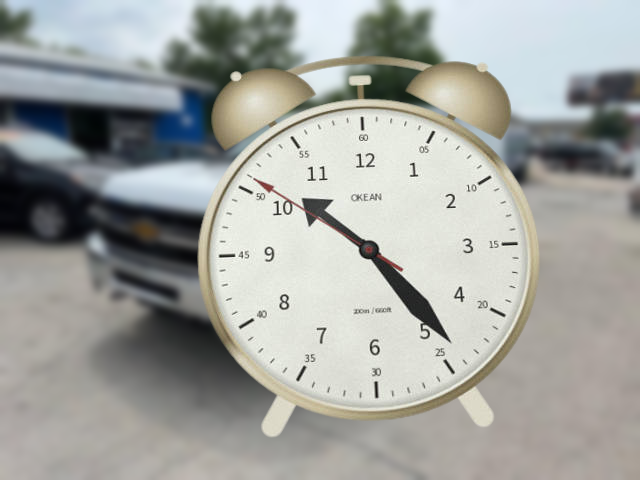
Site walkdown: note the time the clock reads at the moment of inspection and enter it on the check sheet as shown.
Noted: 10:23:51
